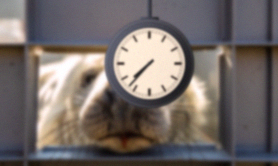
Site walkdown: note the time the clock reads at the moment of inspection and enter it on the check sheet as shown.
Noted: 7:37
